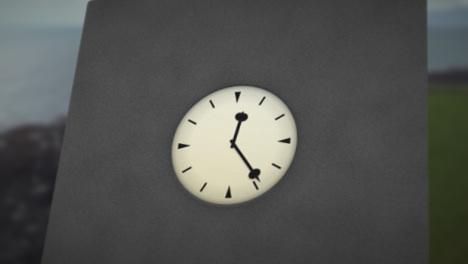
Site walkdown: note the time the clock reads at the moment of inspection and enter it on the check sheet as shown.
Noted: 12:24
